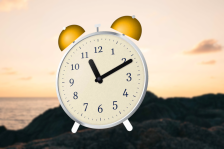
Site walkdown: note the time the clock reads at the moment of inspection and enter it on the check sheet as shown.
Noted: 11:11
